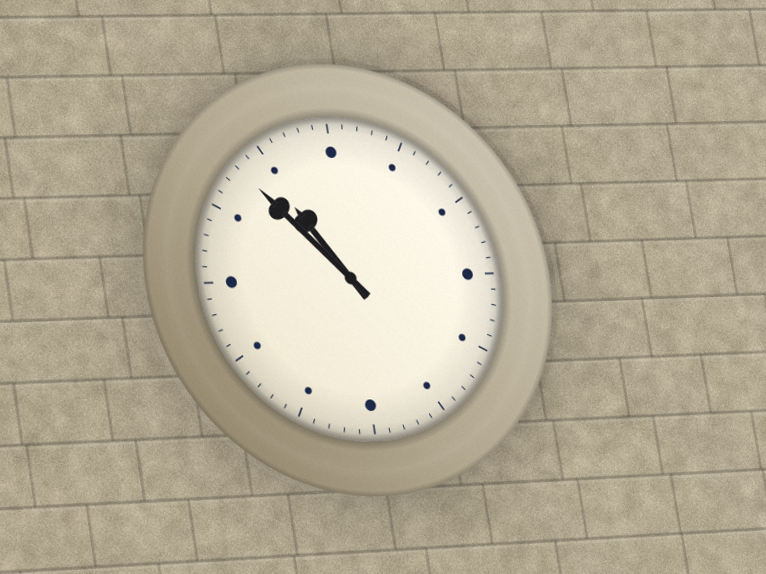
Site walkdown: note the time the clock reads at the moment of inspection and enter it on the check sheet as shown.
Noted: 10:53
